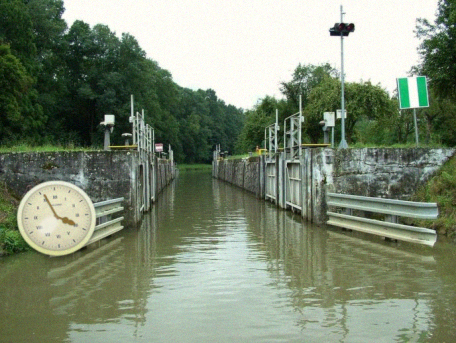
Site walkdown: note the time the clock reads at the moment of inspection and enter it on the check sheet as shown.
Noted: 3:56
